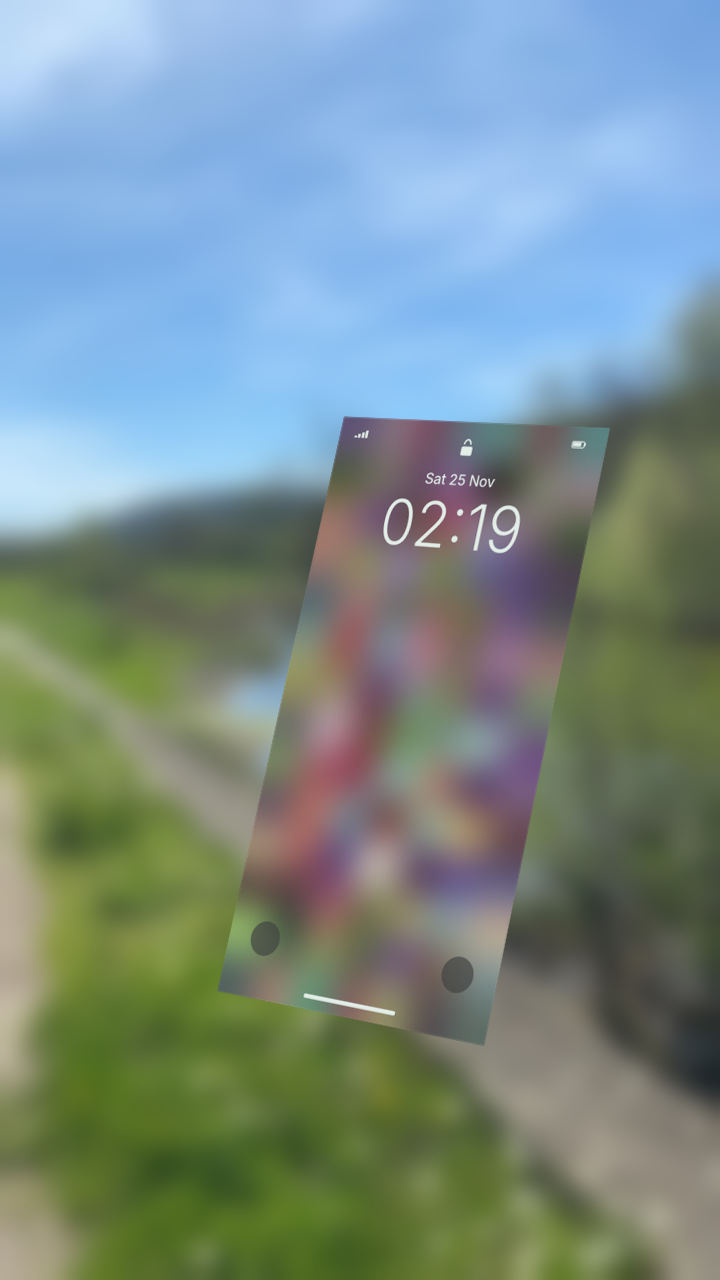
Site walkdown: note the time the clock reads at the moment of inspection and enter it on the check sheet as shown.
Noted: 2:19
